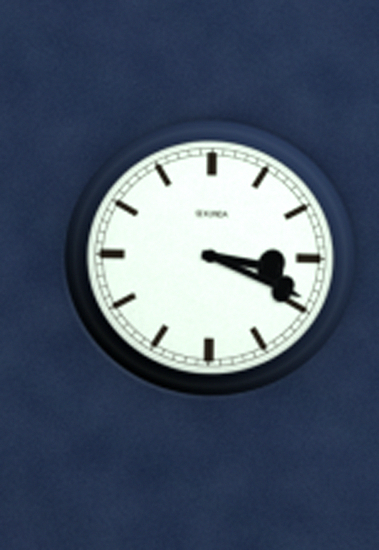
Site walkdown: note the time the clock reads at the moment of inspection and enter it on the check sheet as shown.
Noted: 3:19
